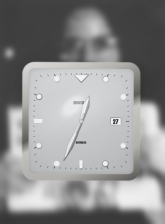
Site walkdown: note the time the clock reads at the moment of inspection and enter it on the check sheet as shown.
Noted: 12:34
